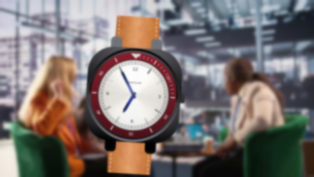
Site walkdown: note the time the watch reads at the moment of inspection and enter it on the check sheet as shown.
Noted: 6:55
